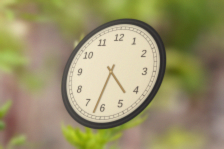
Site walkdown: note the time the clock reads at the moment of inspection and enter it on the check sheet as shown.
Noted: 4:32
